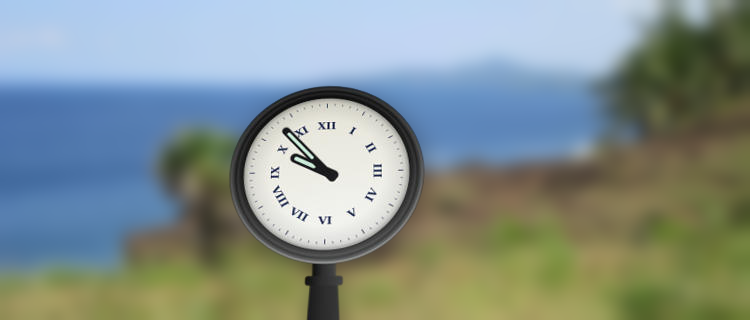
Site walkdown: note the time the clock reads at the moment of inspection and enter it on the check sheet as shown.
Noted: 9:53
